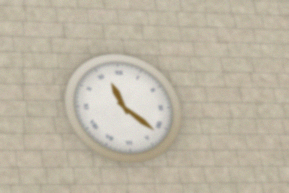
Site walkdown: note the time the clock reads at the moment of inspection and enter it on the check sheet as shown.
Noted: 11:22
